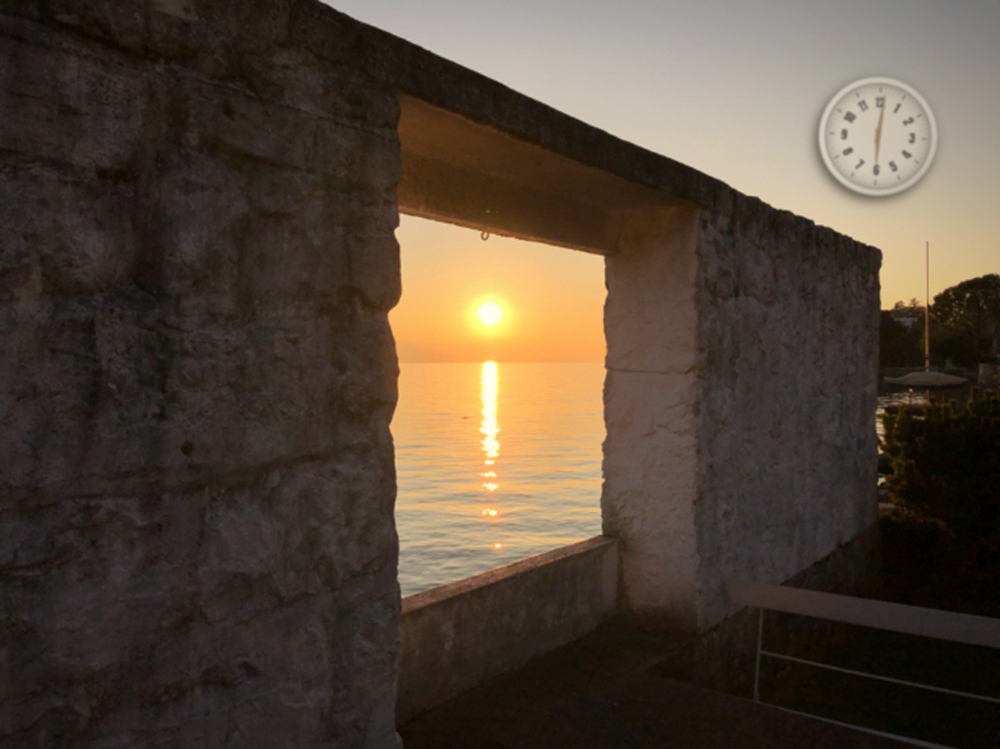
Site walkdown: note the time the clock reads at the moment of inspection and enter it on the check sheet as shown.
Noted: 6:01
